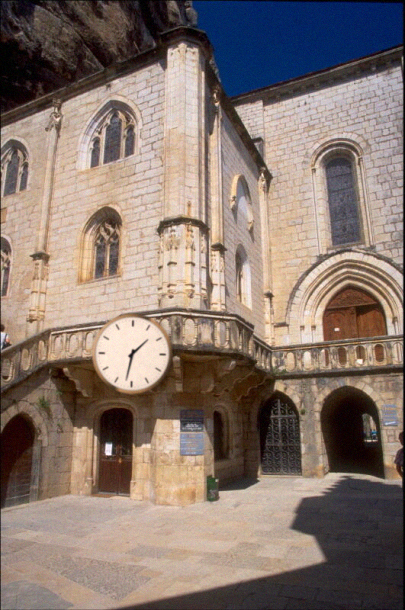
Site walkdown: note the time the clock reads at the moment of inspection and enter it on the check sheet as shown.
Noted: 1:32
